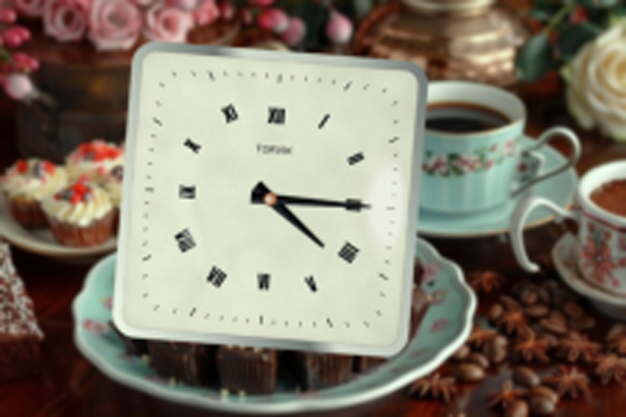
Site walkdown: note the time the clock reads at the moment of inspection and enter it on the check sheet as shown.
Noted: 4:15
